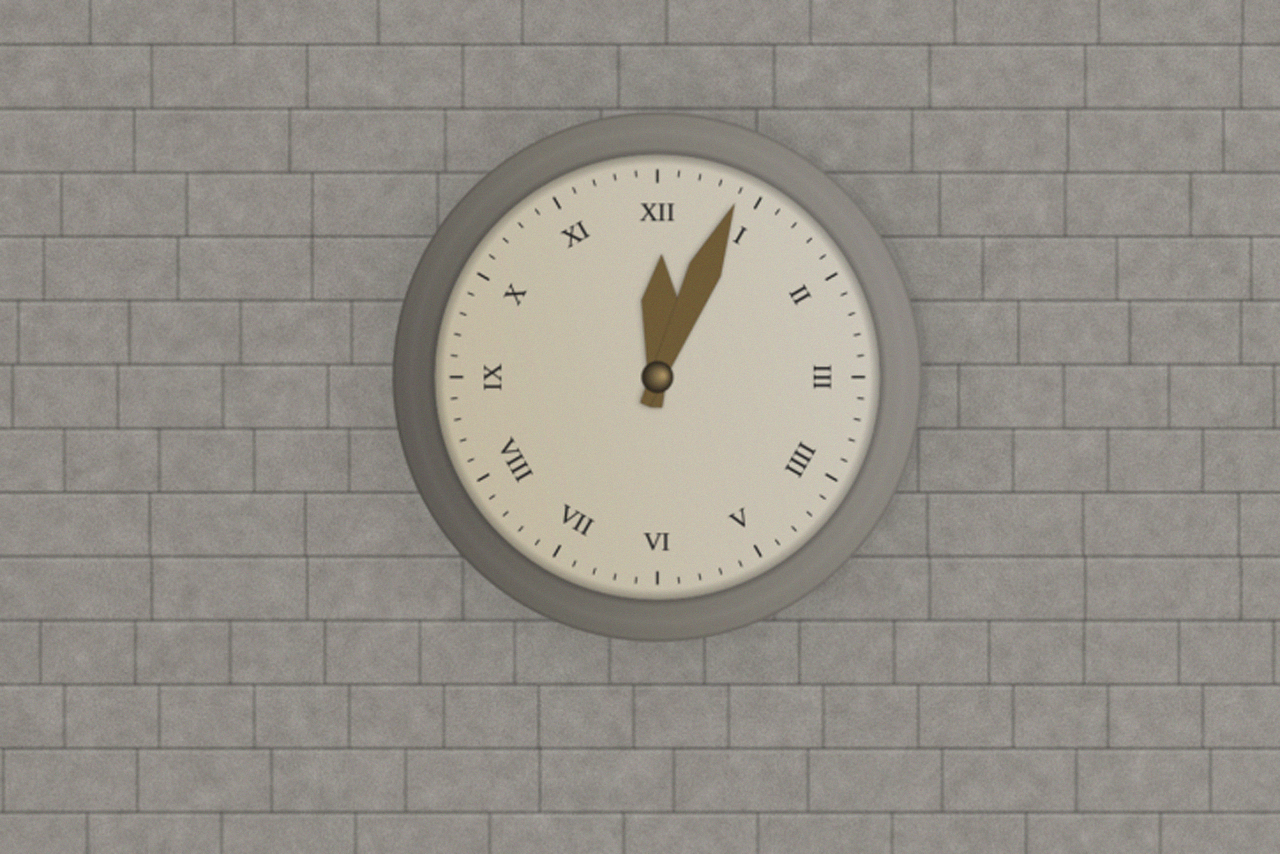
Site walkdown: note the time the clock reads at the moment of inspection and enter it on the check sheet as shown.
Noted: 12:04
